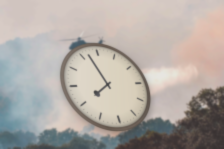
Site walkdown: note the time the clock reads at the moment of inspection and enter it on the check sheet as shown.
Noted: 7:57
